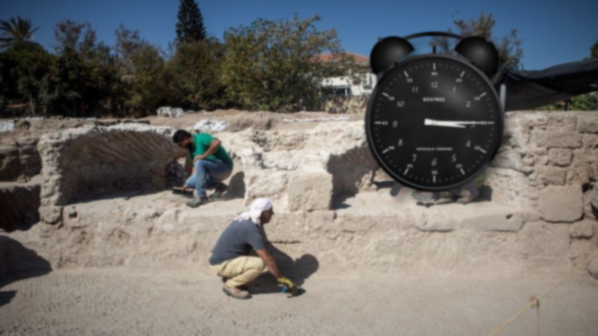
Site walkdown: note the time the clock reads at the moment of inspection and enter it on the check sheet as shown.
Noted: 3:15
